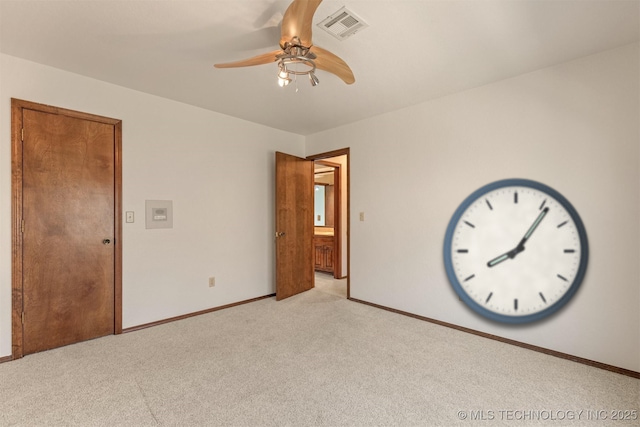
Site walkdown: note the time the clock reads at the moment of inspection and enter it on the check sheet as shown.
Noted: 8:06
